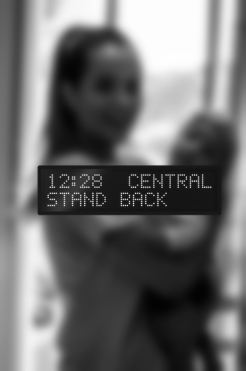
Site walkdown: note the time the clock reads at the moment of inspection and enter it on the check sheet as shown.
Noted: 12:28
